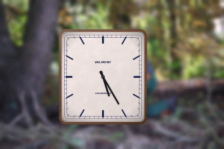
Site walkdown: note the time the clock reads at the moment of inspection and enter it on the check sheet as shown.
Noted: 5:25
